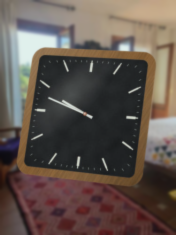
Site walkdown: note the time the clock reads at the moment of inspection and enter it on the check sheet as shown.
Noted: 9:48
